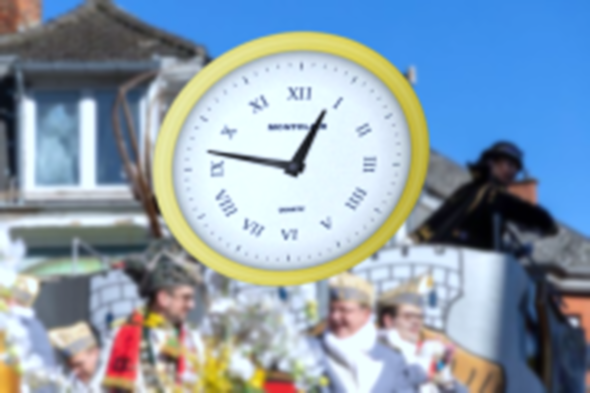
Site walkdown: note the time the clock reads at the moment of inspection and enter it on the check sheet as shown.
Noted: 12:47
